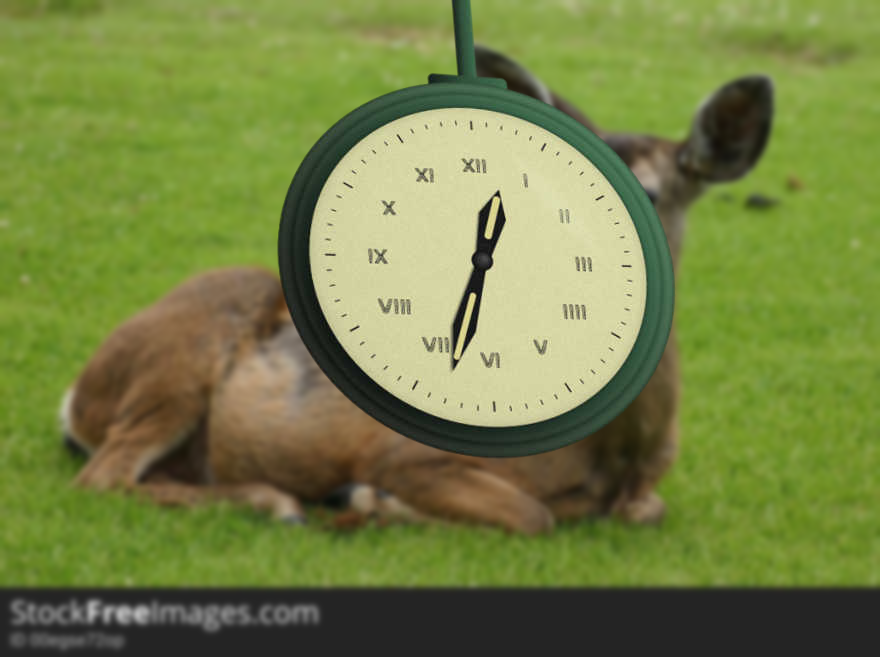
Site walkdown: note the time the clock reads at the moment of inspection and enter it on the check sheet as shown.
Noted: 12:33
